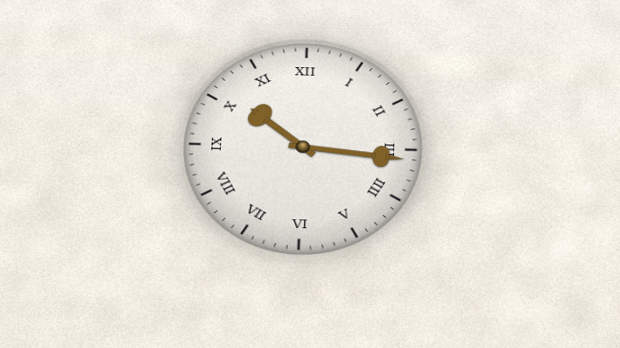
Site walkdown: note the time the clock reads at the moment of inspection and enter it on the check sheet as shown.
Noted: 10:16
